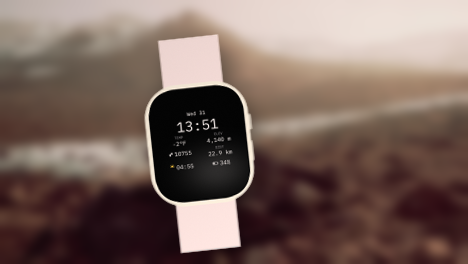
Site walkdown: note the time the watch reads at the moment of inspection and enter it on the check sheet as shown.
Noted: 13:51
